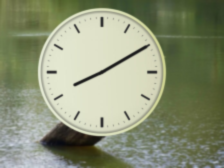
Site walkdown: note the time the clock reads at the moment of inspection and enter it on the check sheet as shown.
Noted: 8:10
